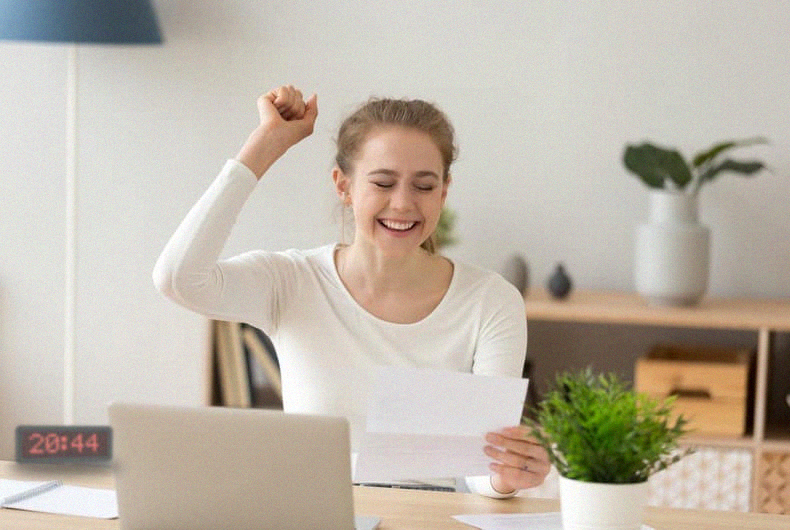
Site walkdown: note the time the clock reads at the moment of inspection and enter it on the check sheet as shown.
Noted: 20:44
